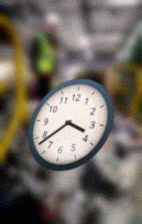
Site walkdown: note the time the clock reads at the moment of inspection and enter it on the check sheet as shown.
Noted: 3:38
